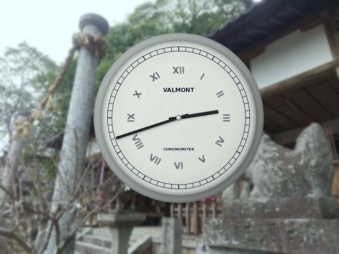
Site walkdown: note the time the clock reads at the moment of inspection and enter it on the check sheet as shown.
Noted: 2:42
